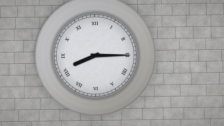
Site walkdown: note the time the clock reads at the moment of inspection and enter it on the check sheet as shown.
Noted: 8:15
